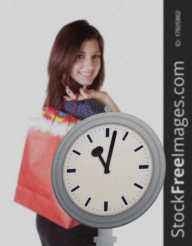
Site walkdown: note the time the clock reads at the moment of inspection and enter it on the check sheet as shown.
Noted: 11:02
